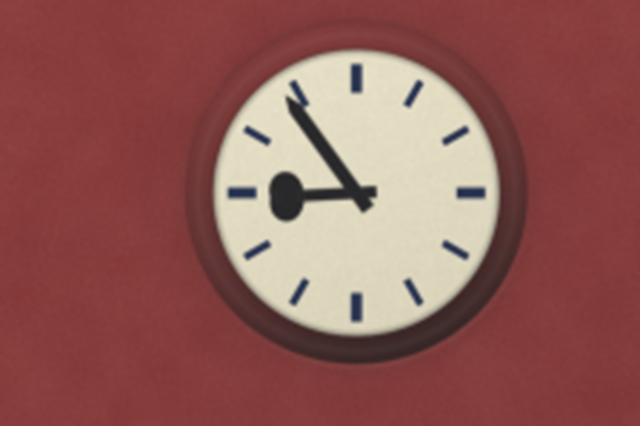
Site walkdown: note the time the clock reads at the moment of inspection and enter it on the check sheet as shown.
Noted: 8:54
